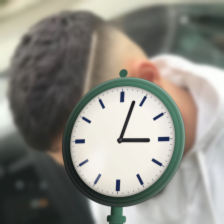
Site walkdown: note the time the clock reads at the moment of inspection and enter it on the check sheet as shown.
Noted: 3:03
